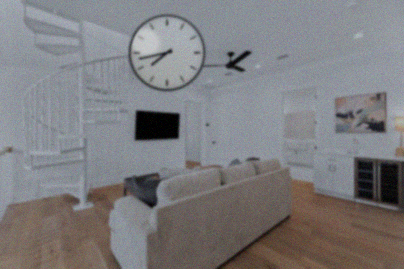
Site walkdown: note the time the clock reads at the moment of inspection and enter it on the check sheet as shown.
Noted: 7:43
